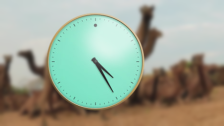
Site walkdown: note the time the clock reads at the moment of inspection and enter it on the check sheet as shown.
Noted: 4:25
